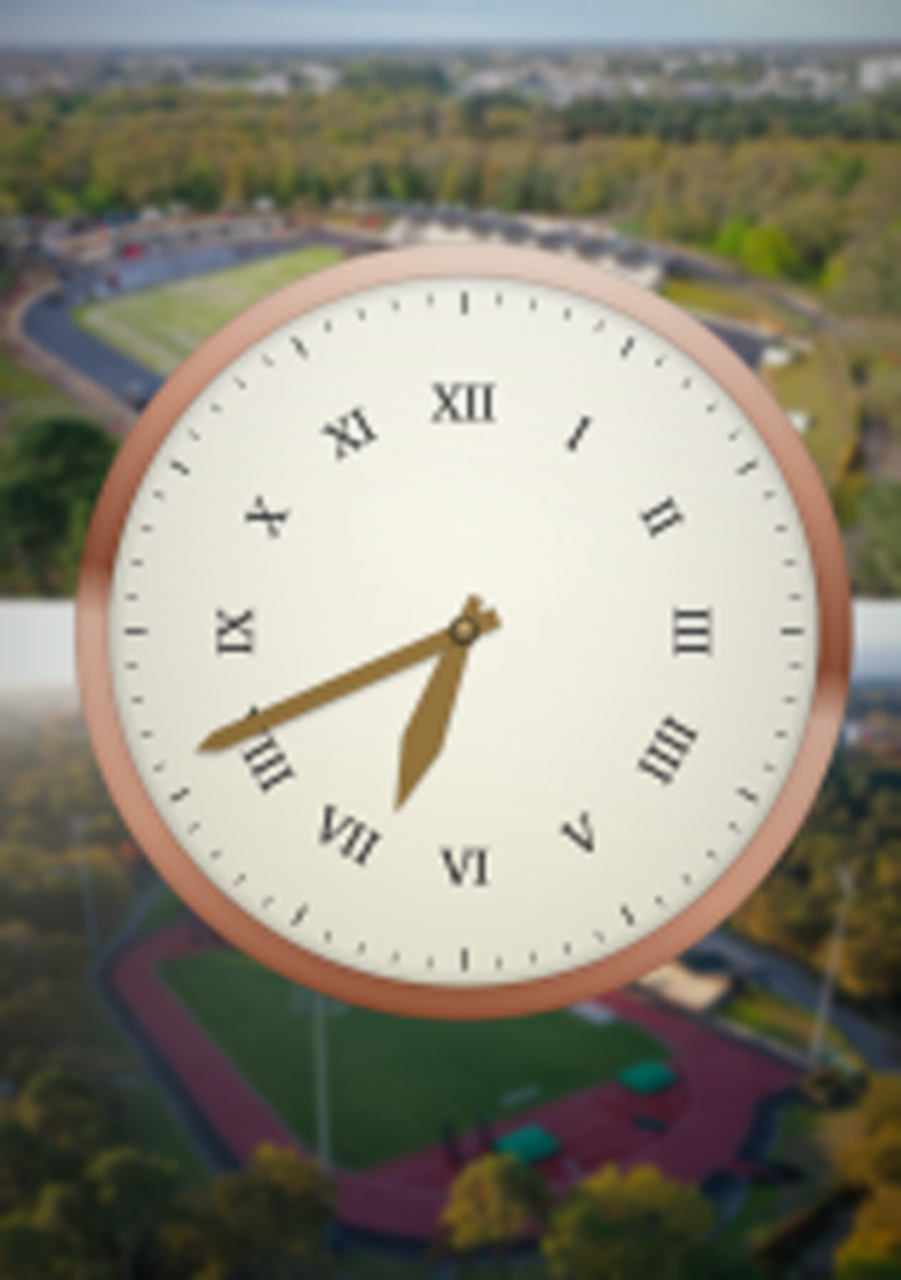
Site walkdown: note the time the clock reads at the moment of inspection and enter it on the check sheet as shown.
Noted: 6:41
